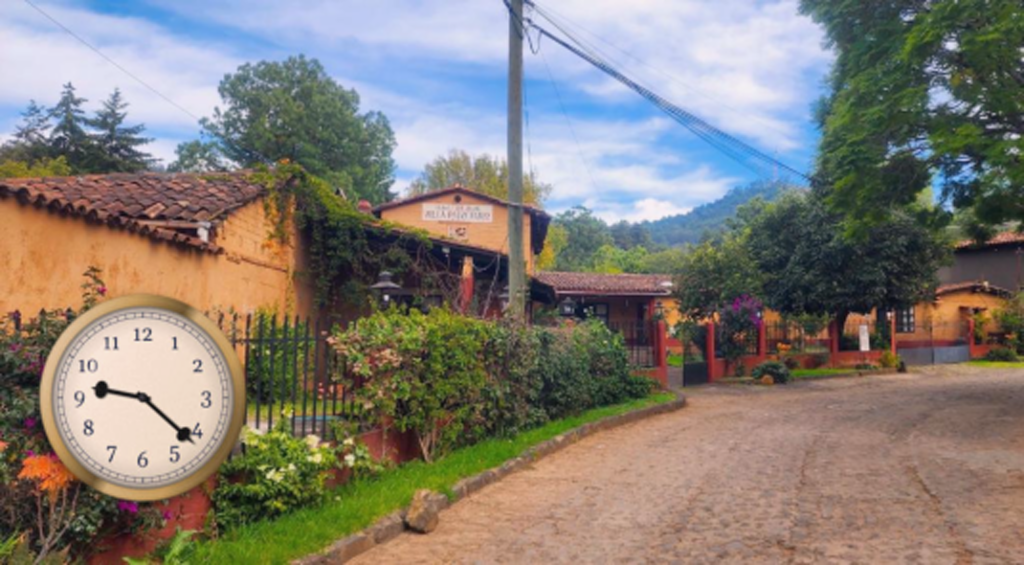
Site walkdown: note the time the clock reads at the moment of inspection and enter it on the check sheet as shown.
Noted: 9:22
